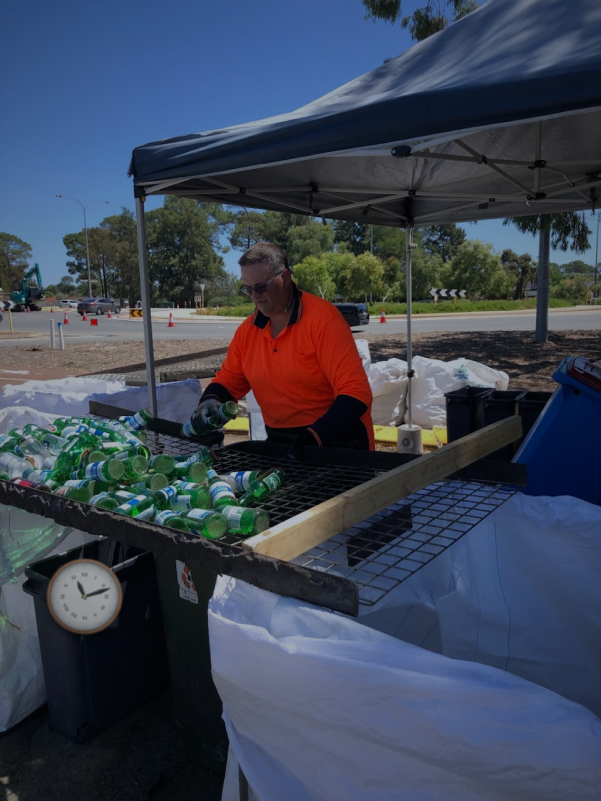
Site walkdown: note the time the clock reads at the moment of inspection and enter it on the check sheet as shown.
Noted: 11:12
